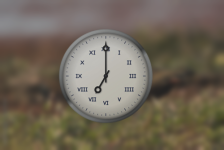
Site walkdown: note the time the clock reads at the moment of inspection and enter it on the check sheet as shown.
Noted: 7:00
